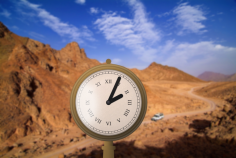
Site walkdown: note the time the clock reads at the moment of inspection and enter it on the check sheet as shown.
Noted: 2:04
